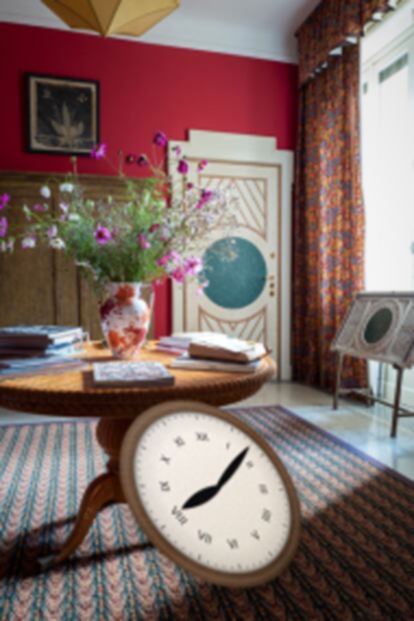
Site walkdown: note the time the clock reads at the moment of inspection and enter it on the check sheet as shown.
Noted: 8:08
